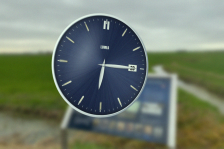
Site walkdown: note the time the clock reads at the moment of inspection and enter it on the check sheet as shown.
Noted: 6:15
